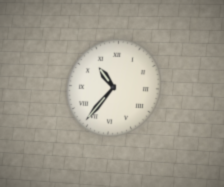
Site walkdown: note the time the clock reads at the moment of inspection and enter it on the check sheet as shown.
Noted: 10:36
